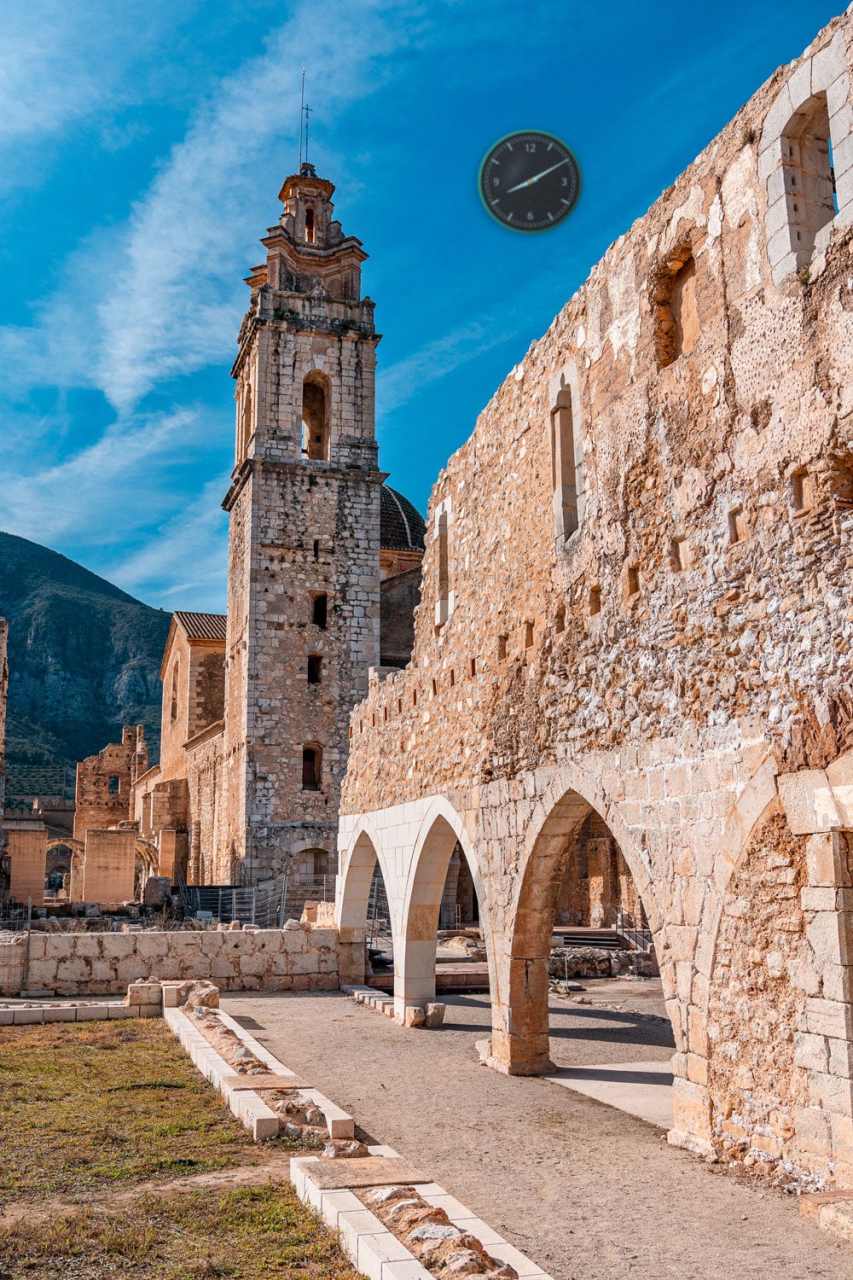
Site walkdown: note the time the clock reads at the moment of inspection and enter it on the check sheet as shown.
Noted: 8:10
